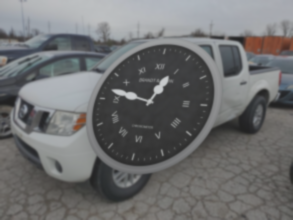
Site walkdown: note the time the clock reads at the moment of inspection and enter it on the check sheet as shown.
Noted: 12:47
